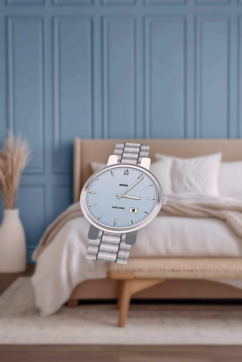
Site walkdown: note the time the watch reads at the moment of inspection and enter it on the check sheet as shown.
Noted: 3:06
